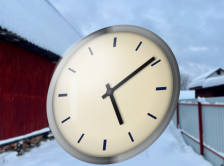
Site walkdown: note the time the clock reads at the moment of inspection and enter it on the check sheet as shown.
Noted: 5:09
